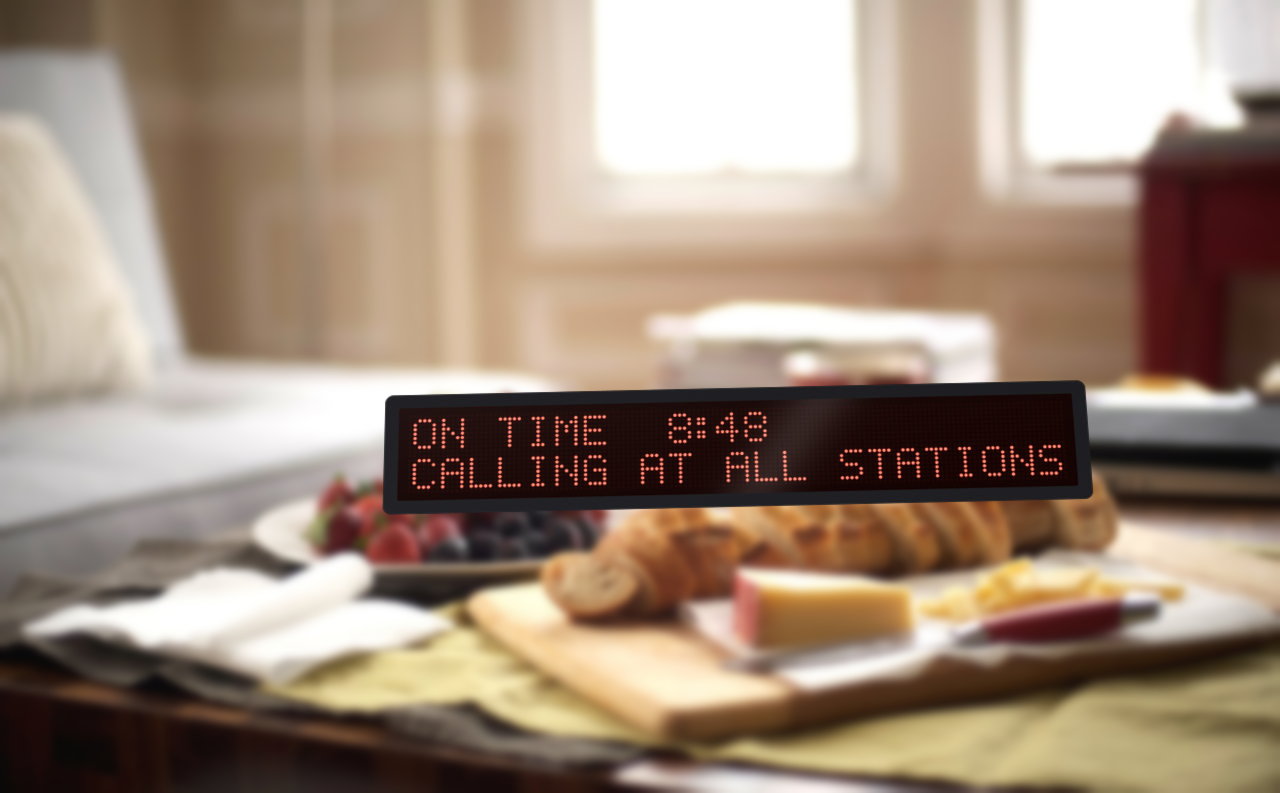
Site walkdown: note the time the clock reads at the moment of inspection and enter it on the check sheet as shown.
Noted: 8:48
